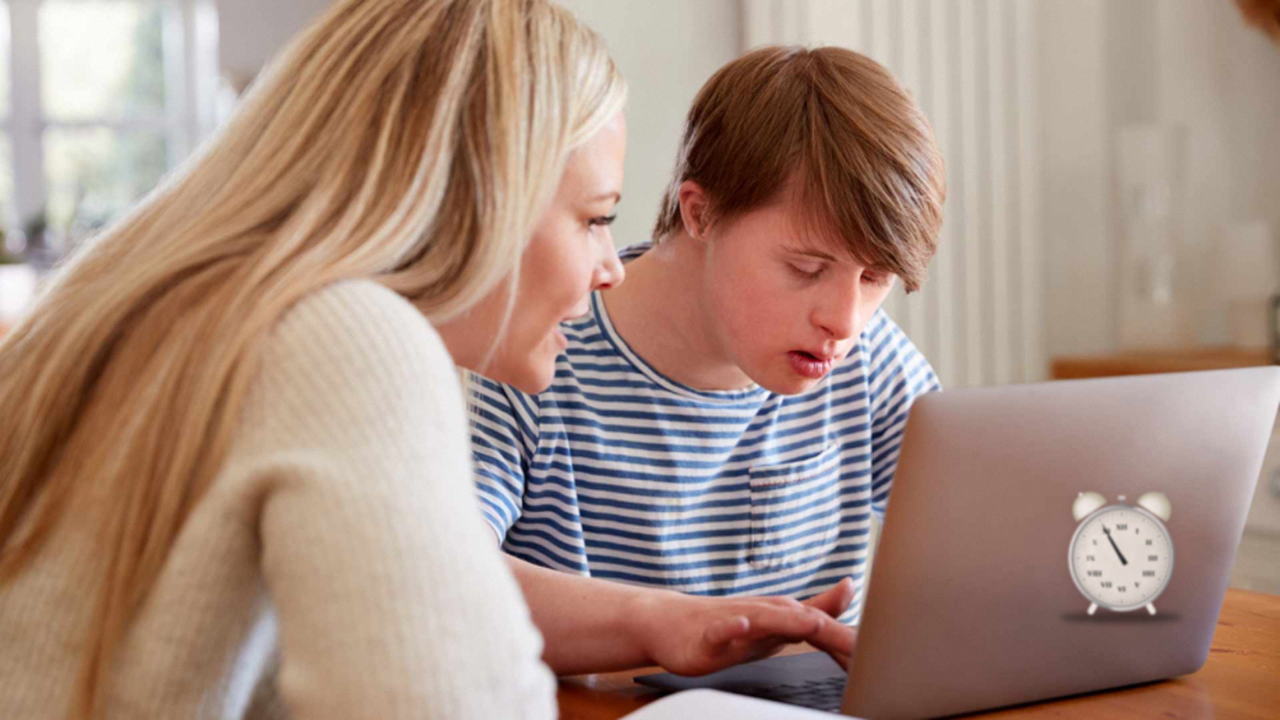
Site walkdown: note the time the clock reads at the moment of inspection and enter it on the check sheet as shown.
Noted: 10:55
